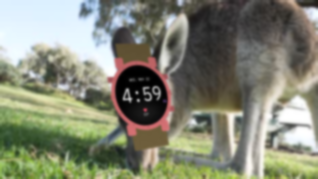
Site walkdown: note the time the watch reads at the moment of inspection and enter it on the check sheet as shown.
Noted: 4:59
